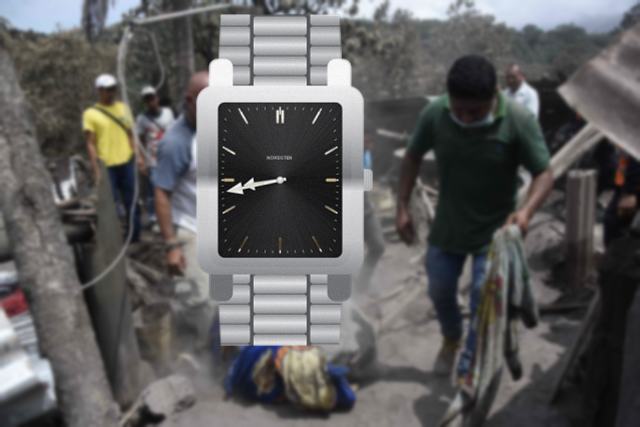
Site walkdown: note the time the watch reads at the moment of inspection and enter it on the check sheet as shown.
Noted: 8:43
